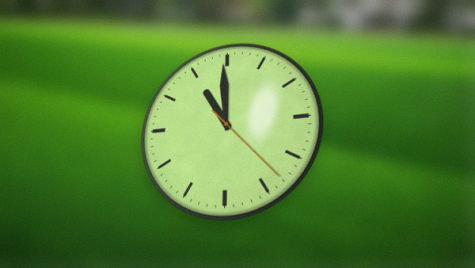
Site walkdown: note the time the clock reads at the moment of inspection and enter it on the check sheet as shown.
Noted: 10:59:23
